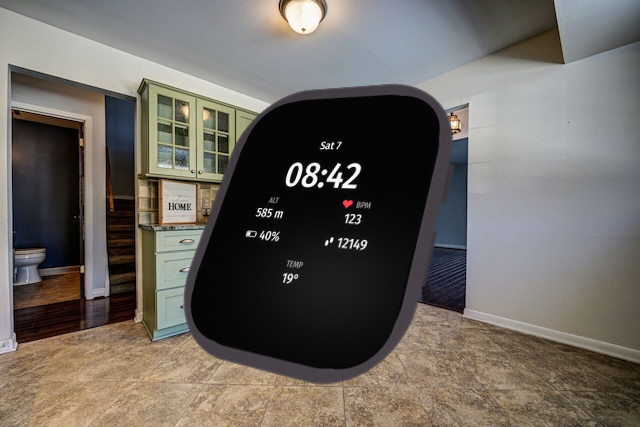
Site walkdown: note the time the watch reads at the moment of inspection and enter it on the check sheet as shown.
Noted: 8:42
